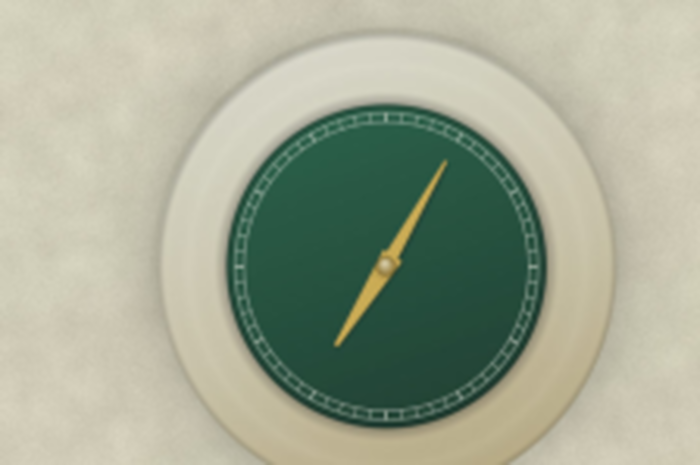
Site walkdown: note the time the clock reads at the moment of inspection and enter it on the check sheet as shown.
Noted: 7:05
